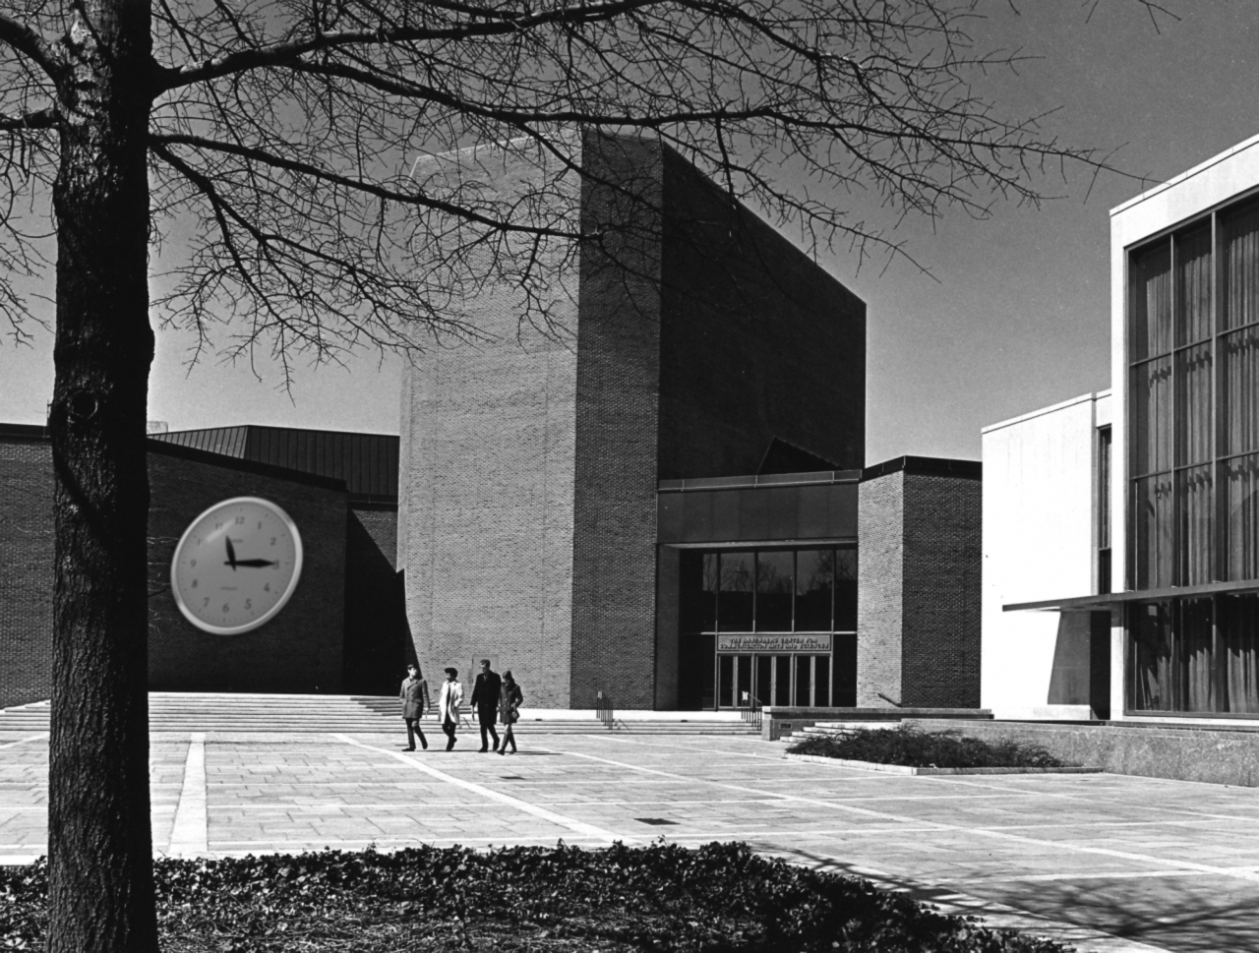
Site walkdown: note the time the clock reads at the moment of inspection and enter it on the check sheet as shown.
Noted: 11:15
